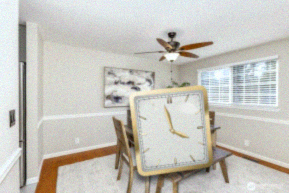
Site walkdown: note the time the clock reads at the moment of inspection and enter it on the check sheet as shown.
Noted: 3:58
